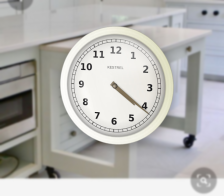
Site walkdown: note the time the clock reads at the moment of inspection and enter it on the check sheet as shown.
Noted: 4:21
